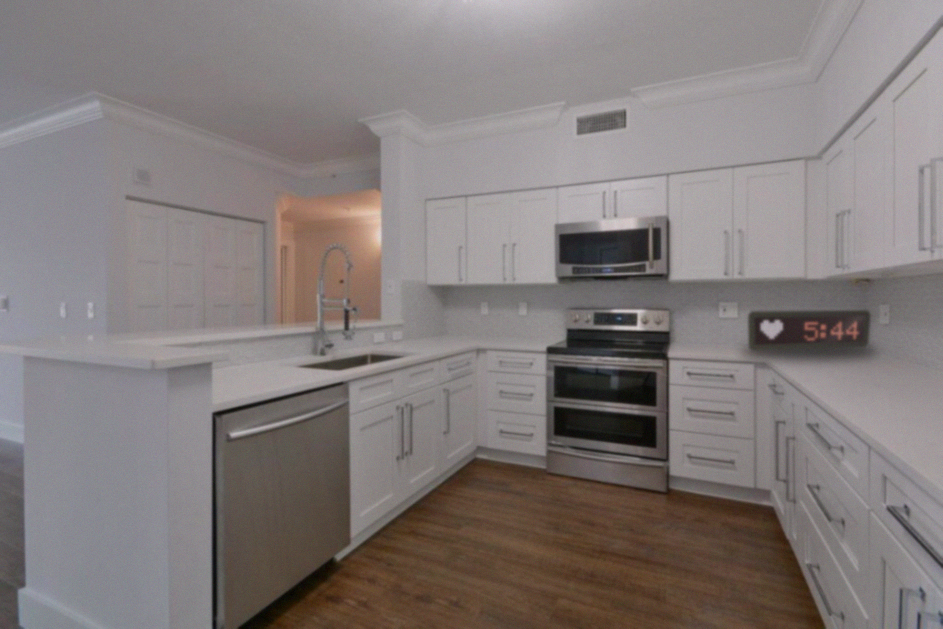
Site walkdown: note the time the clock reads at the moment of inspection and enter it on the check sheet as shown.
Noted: 5:44
